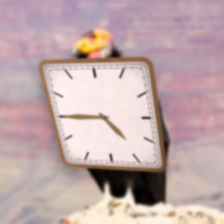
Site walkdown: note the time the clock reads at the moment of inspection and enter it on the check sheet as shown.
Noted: 4:45
